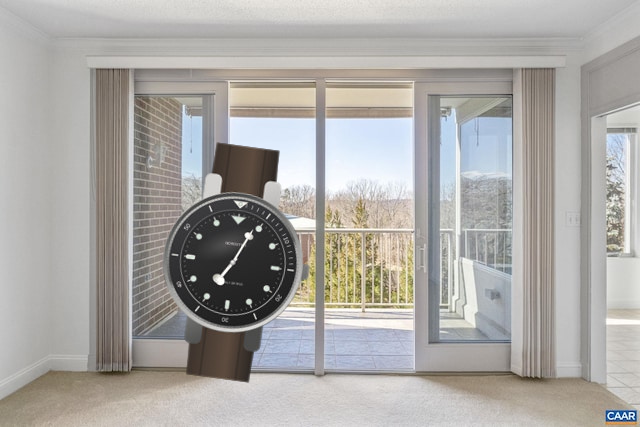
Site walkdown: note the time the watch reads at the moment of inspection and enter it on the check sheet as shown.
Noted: 7:04
